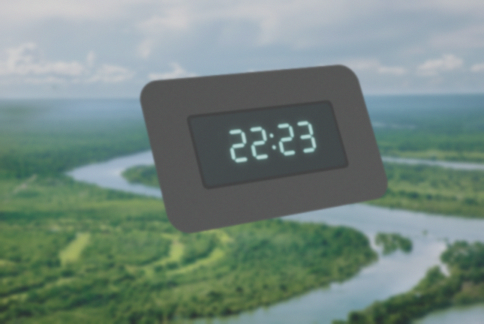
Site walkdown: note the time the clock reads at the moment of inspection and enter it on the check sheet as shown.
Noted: 22:23
